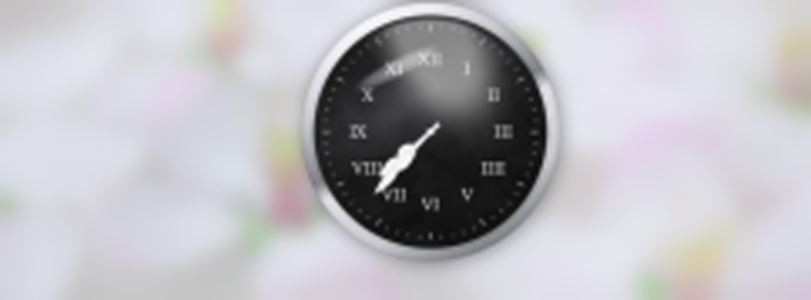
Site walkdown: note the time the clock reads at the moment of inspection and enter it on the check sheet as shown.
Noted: 7:37
